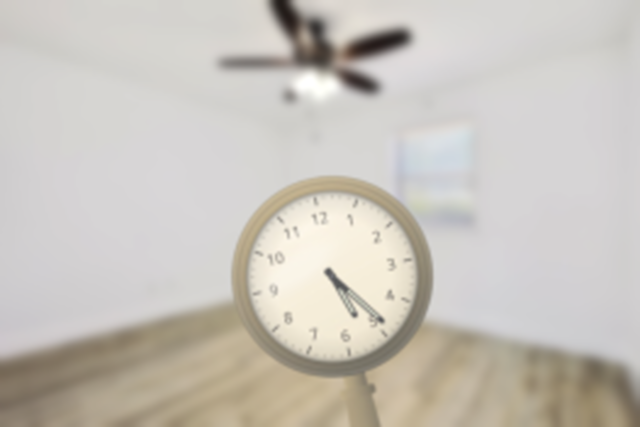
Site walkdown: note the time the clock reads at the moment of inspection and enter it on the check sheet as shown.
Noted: 5:24
